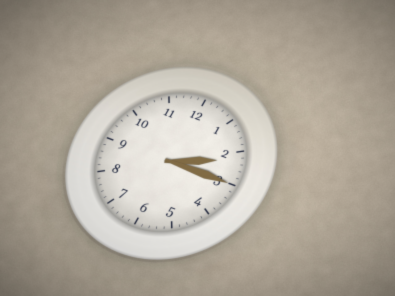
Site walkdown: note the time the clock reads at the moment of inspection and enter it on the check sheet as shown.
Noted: 2:15
